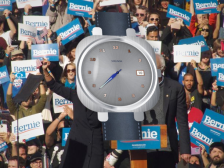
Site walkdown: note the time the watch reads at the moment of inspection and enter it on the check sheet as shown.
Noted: 7:38
